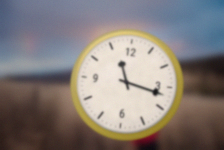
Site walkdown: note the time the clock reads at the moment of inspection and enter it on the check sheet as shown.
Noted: 11:17
